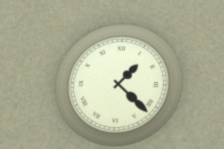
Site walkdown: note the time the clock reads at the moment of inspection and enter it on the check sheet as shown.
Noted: 1:22
